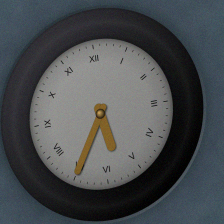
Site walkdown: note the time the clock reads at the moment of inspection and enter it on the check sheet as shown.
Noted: 5:35
